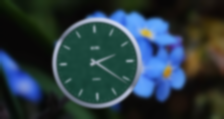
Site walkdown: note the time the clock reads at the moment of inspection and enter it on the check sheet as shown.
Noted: 2:21
